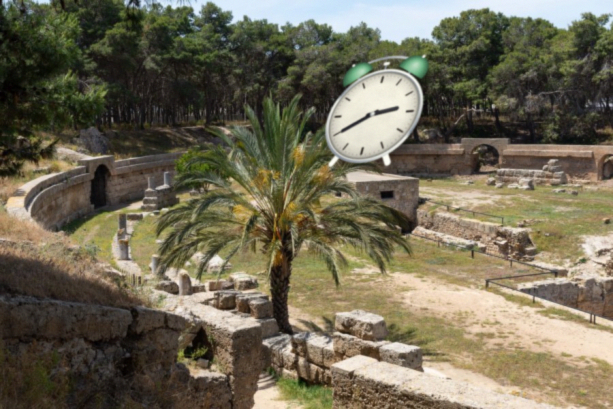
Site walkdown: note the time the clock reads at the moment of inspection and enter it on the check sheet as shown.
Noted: 2:40
